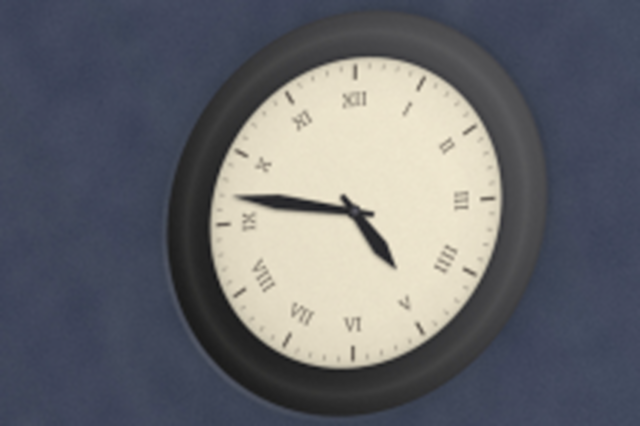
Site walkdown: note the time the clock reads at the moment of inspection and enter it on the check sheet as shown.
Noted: 4:47
